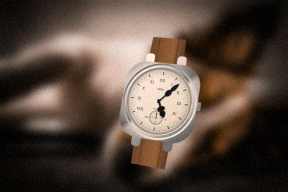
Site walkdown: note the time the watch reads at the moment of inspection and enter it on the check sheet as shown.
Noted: 5:07
